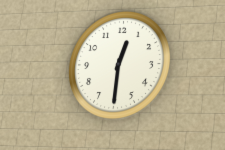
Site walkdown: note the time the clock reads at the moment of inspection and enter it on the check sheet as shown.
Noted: 12:30
